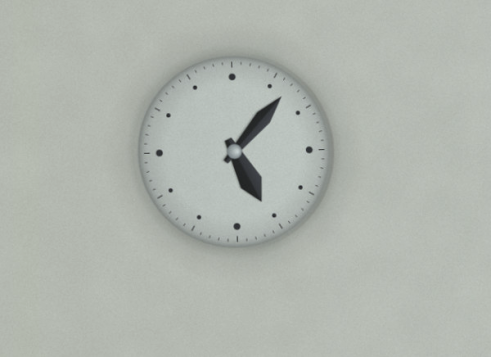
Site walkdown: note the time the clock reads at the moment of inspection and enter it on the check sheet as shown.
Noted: 5:07
